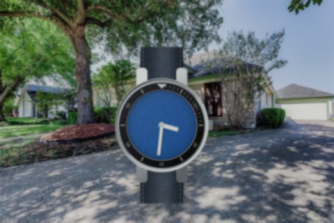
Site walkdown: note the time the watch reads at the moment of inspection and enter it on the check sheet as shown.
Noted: 3:31
